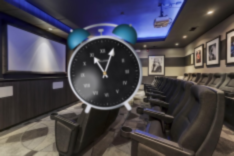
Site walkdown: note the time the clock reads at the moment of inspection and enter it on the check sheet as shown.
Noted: 11:04
